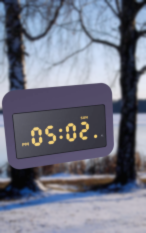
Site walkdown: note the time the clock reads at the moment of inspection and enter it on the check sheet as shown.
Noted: 5:02
